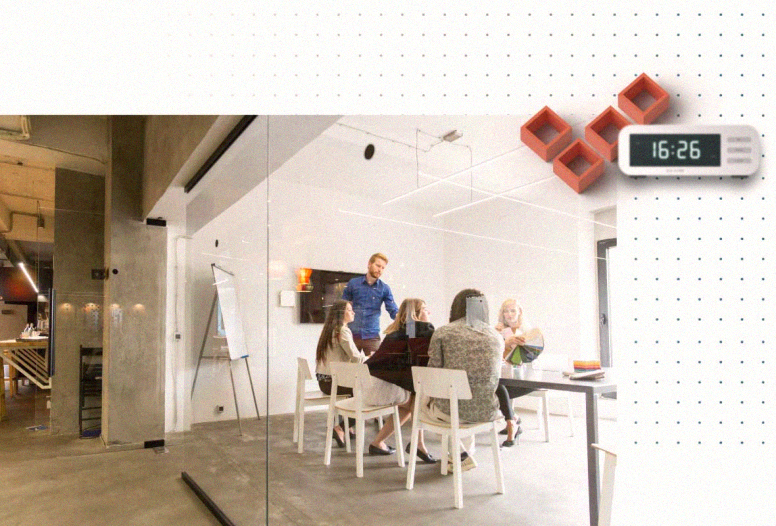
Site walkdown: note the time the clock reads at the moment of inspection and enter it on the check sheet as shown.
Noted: 16:26
